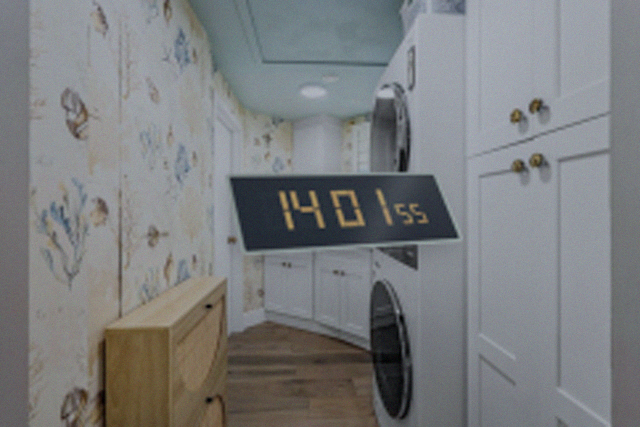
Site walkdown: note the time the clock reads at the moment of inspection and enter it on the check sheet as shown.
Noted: 14:01:55
